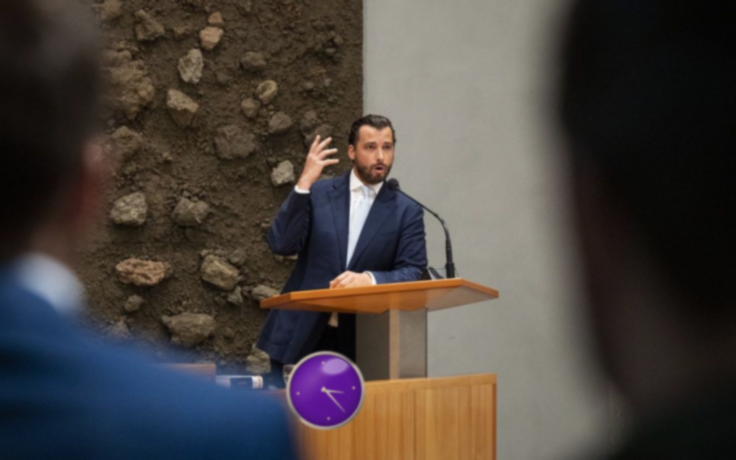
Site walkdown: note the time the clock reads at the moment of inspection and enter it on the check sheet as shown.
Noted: 3:24
